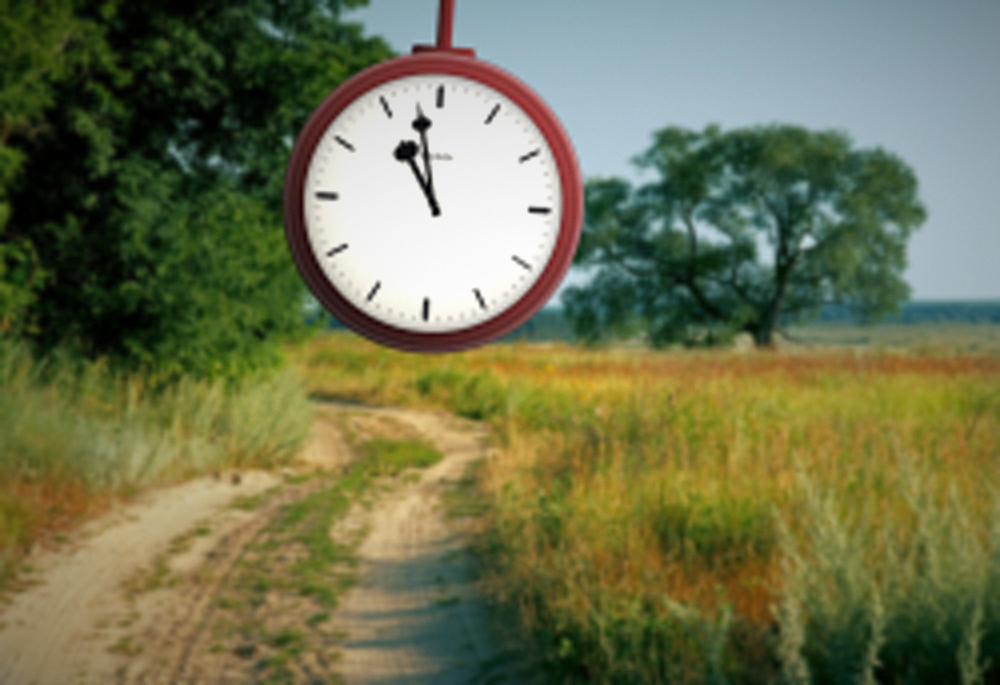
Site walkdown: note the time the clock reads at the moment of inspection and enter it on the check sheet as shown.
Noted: 10:58
